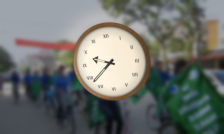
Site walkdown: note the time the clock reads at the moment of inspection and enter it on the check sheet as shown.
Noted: 9:38
